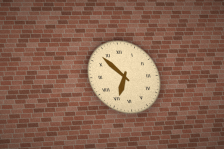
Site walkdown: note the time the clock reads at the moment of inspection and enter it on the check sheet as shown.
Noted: 6:53
